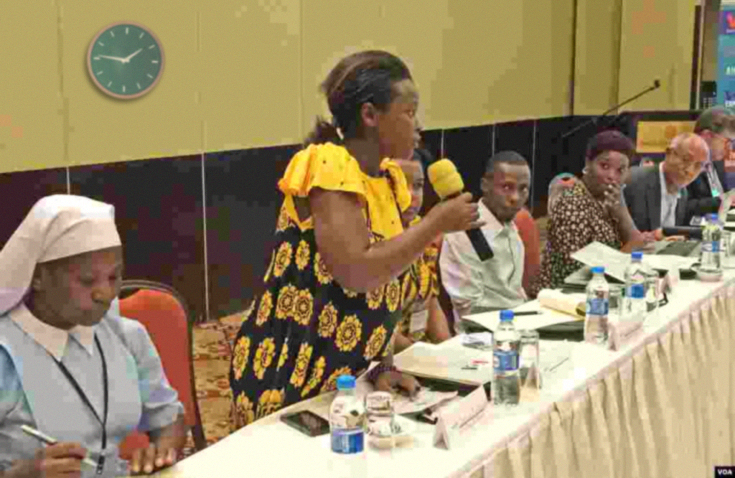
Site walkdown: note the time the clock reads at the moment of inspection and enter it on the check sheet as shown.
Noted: 1:46
